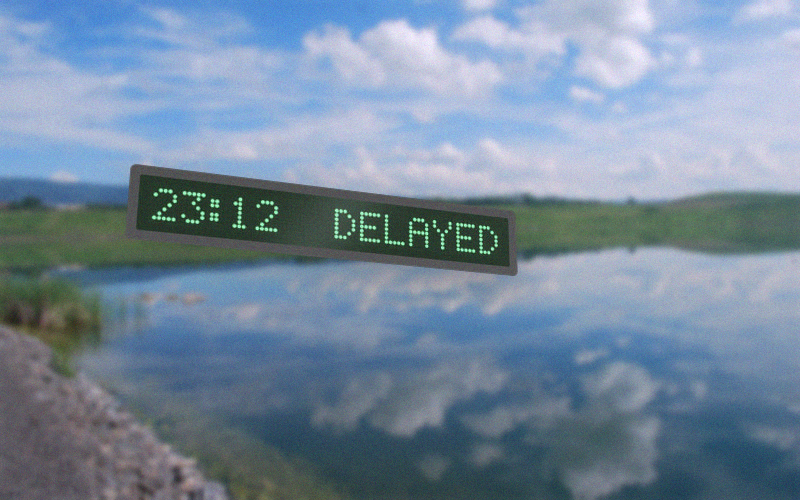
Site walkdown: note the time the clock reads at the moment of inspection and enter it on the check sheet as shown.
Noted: 23:12
